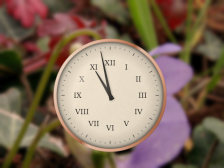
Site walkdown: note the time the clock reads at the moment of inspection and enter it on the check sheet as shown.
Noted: 10:58
